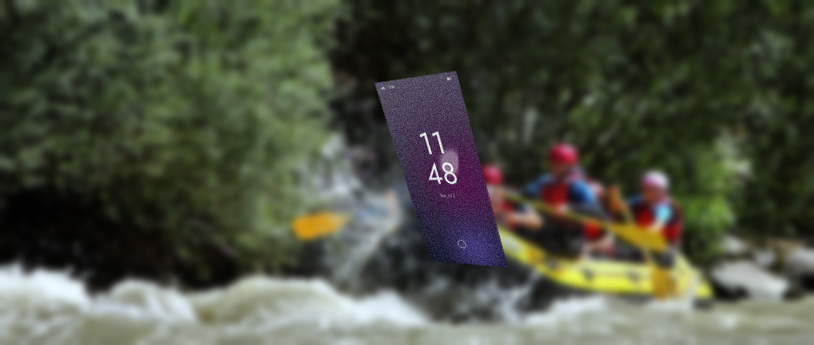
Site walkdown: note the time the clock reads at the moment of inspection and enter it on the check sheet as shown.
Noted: 11:48
